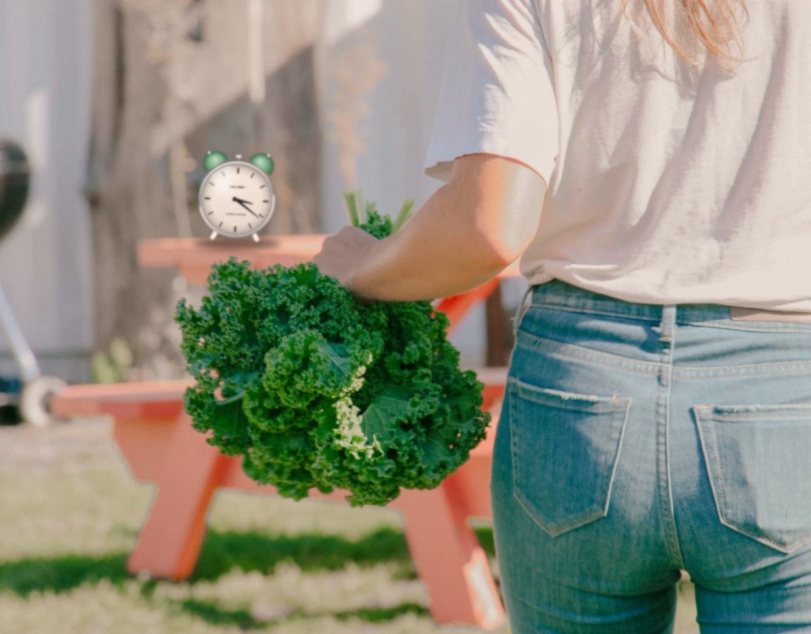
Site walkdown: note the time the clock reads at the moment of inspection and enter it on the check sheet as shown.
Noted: 3:21
